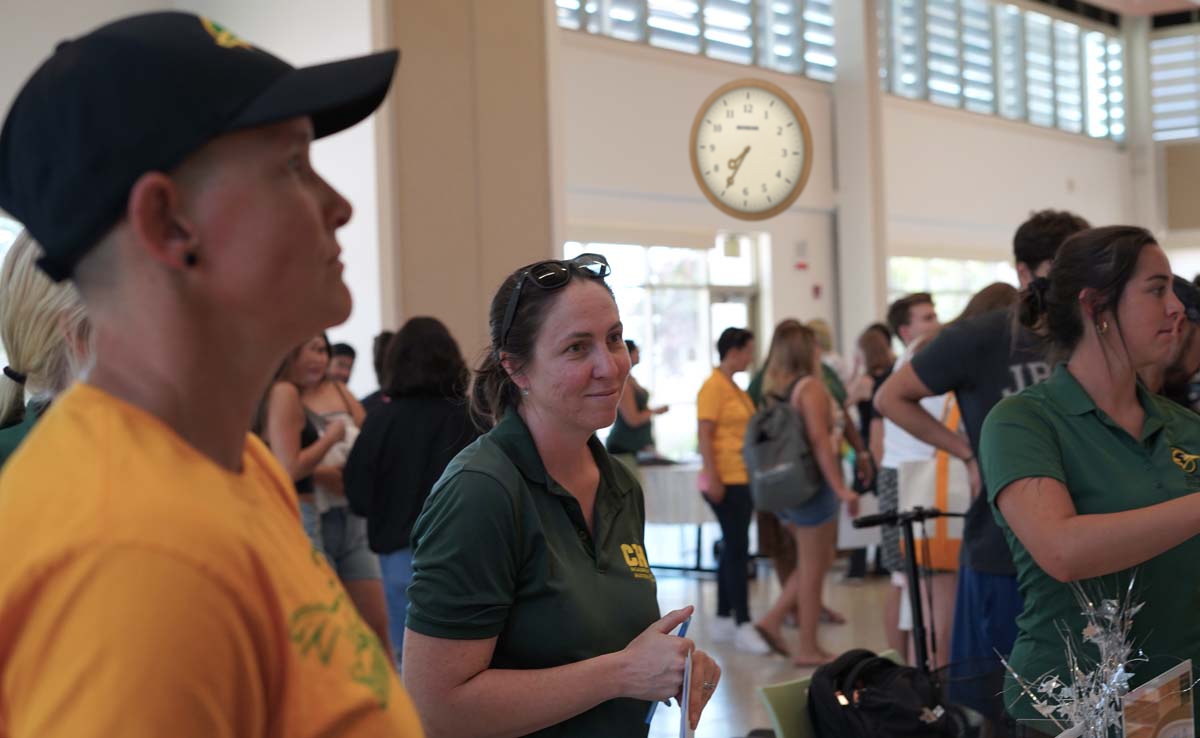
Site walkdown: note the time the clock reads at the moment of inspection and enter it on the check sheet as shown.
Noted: 7:35
